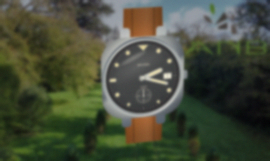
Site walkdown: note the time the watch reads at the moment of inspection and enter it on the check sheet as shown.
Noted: 2:18
